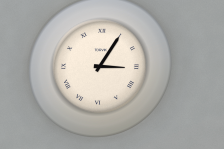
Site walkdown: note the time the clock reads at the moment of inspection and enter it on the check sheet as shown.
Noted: 3:05
